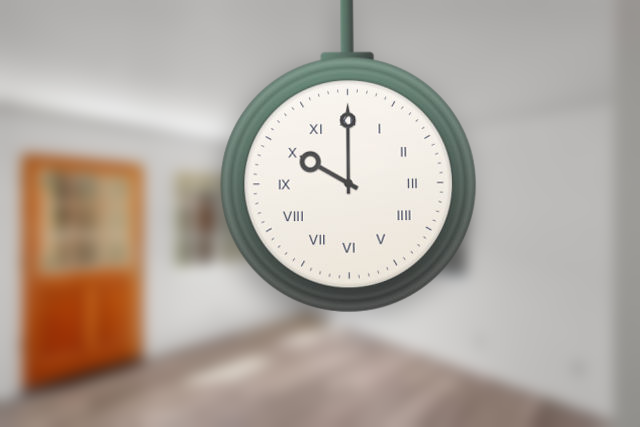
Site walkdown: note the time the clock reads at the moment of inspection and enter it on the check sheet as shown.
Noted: 10:00
